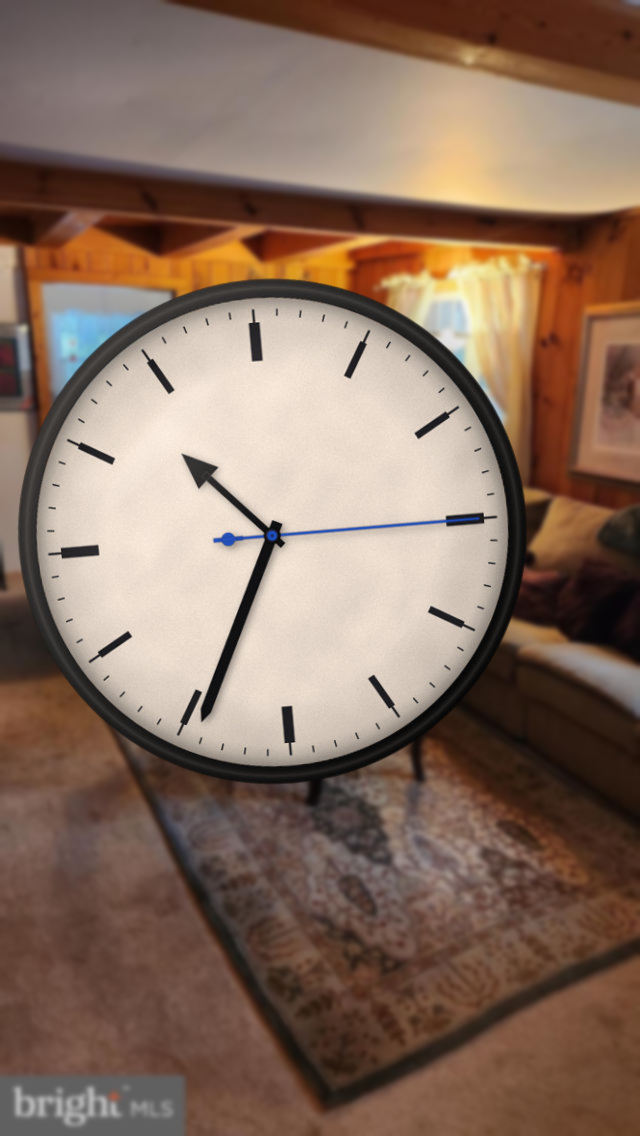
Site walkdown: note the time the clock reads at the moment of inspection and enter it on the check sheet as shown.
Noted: 10:34:15
